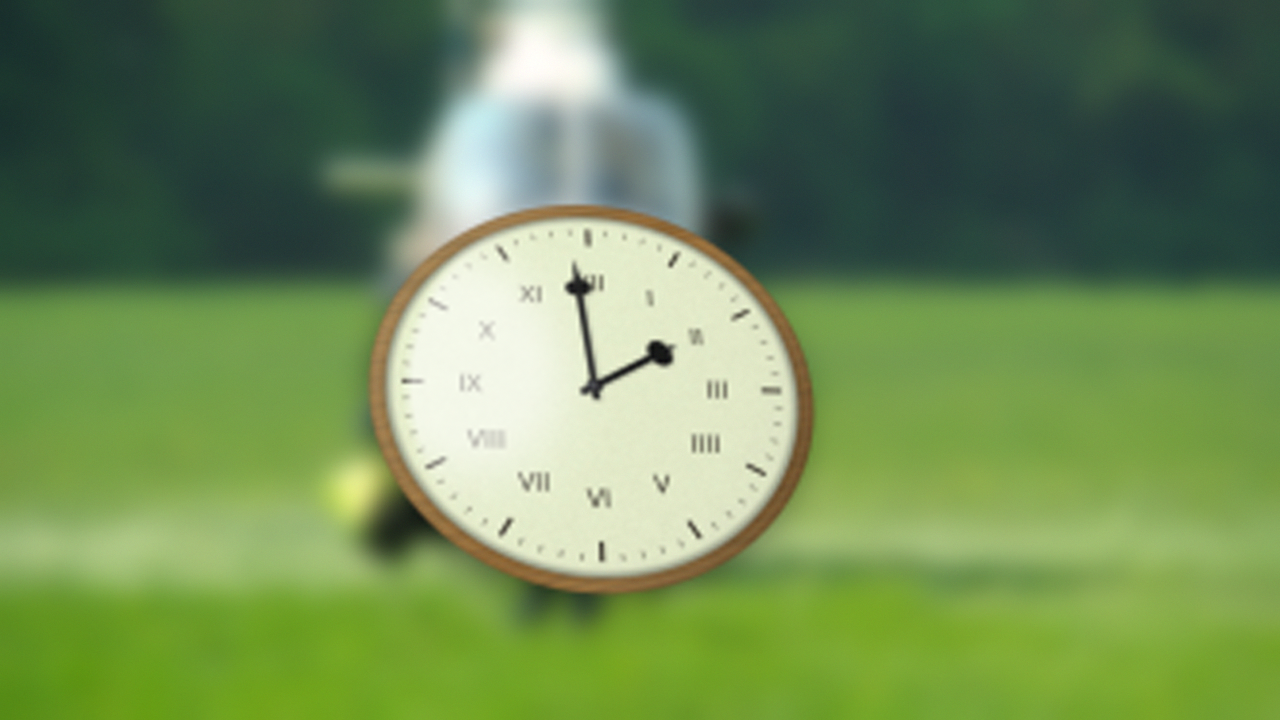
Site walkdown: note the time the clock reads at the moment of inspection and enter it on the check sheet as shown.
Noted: 1:59
